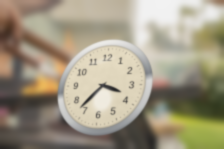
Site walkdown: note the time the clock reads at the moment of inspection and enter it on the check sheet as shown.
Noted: 3:37
